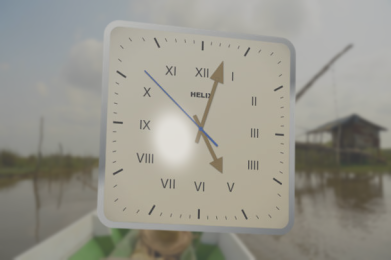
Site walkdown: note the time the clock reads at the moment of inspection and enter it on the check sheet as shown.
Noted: 5:02:52
